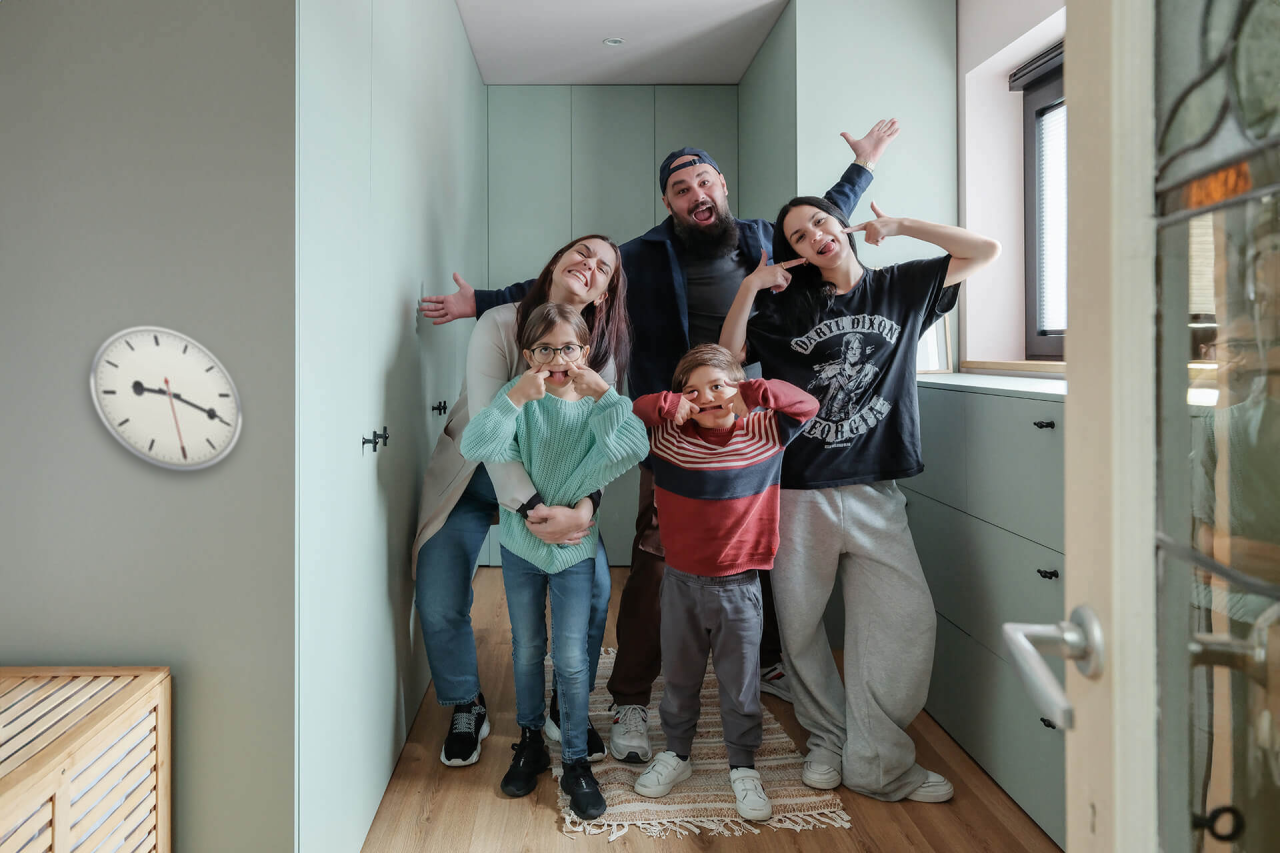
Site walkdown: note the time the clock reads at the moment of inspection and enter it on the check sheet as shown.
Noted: 9:19:30
